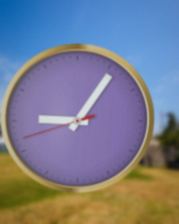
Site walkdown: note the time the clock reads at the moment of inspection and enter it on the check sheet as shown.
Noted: 9:05:42
